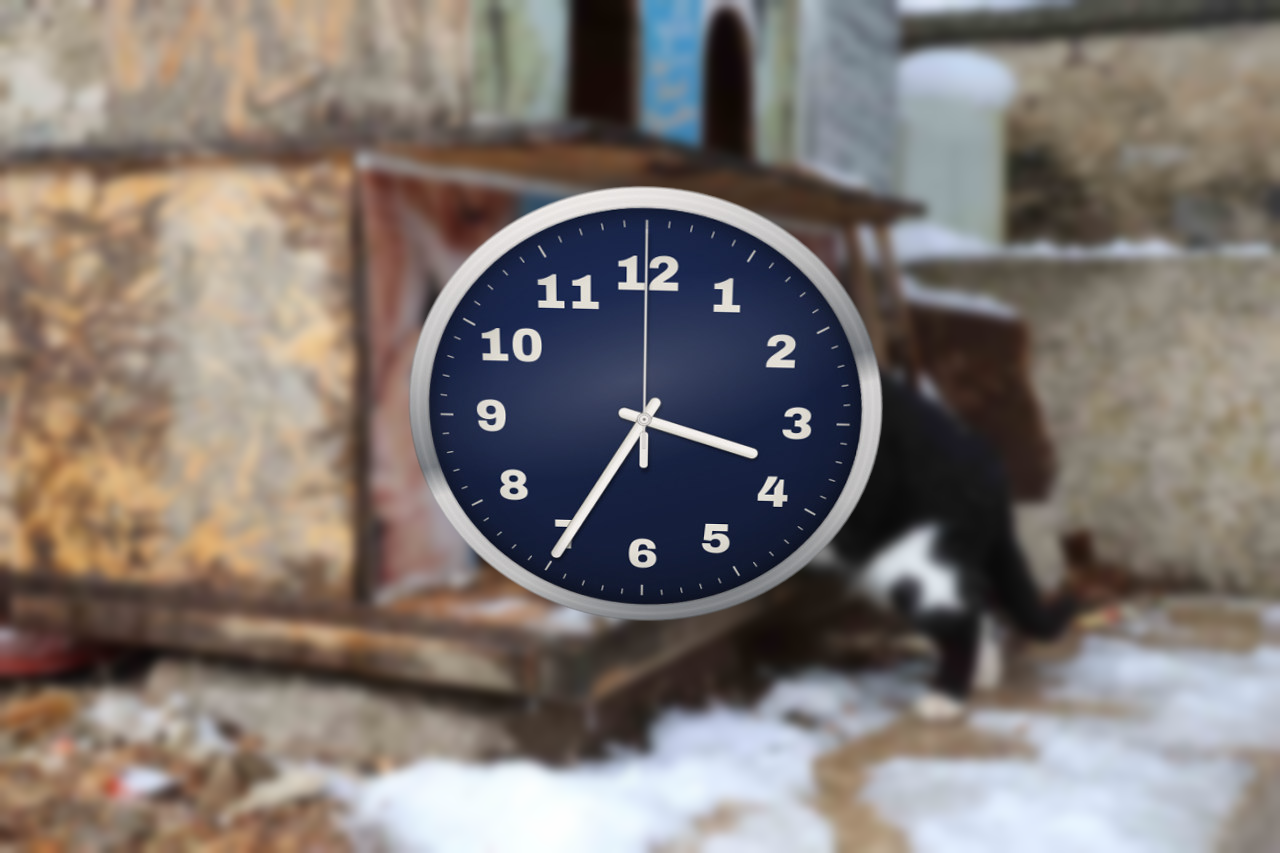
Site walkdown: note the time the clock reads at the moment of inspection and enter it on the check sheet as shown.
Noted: 3:35:00
